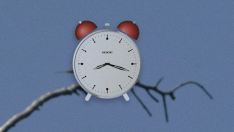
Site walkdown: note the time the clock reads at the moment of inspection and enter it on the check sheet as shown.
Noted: 8:18
